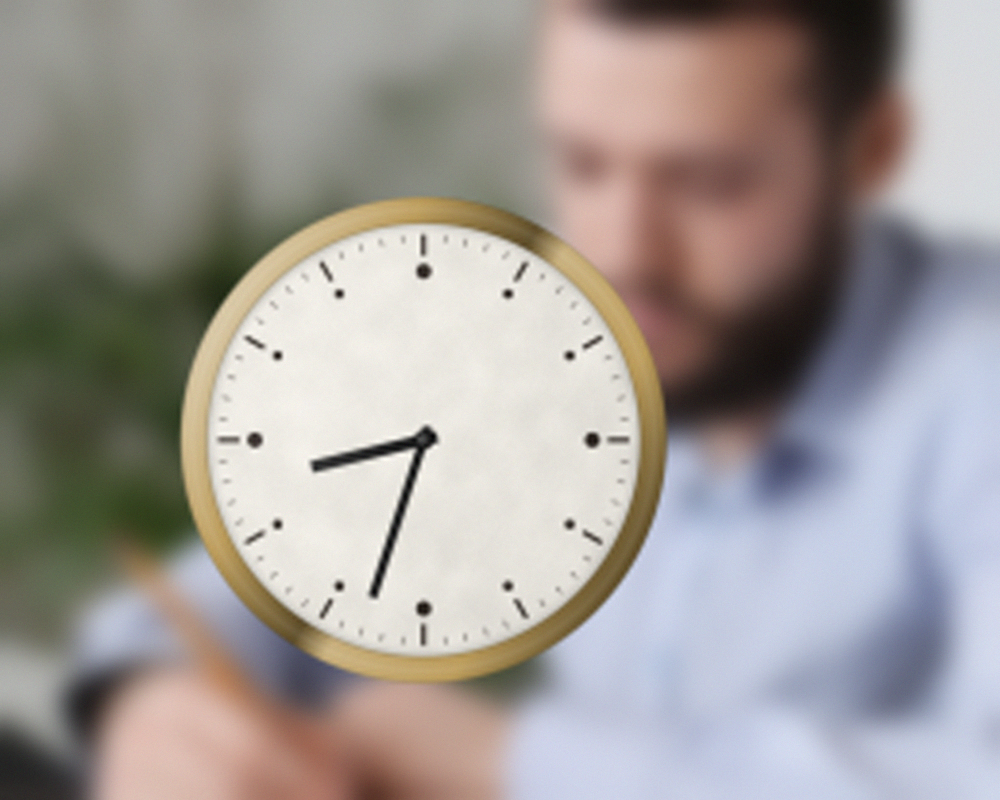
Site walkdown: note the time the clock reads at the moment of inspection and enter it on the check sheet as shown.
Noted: 8:33
